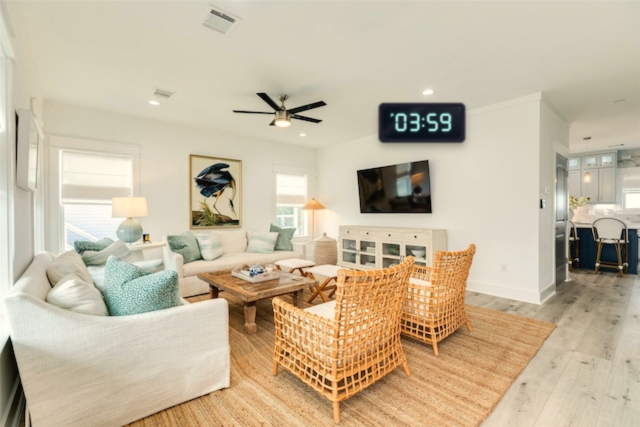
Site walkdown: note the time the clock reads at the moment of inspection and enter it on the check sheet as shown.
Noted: 3:59
